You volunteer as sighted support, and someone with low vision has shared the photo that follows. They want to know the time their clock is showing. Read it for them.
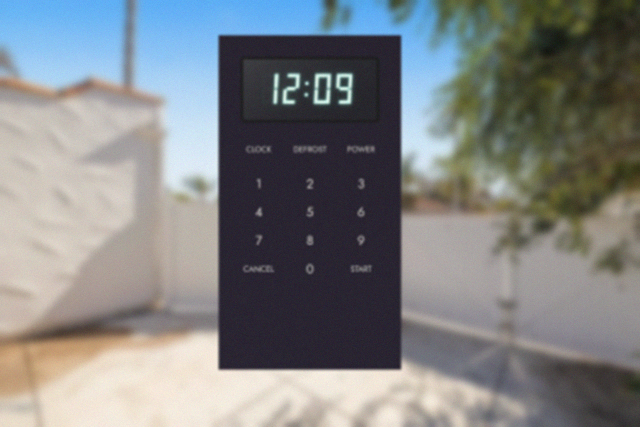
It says 12:09
